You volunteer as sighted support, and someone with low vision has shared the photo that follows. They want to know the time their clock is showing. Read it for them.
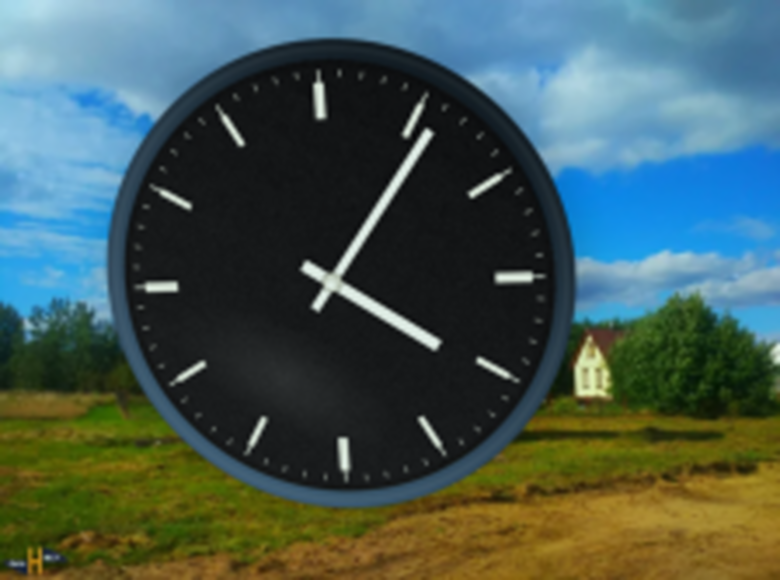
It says 4:06
